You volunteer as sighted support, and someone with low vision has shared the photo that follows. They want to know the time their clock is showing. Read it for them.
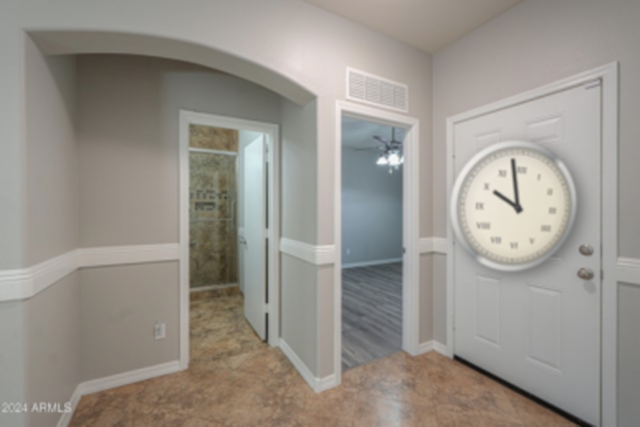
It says 9:58
